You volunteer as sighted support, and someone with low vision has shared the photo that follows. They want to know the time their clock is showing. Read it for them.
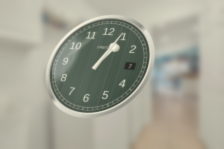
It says 1:04
